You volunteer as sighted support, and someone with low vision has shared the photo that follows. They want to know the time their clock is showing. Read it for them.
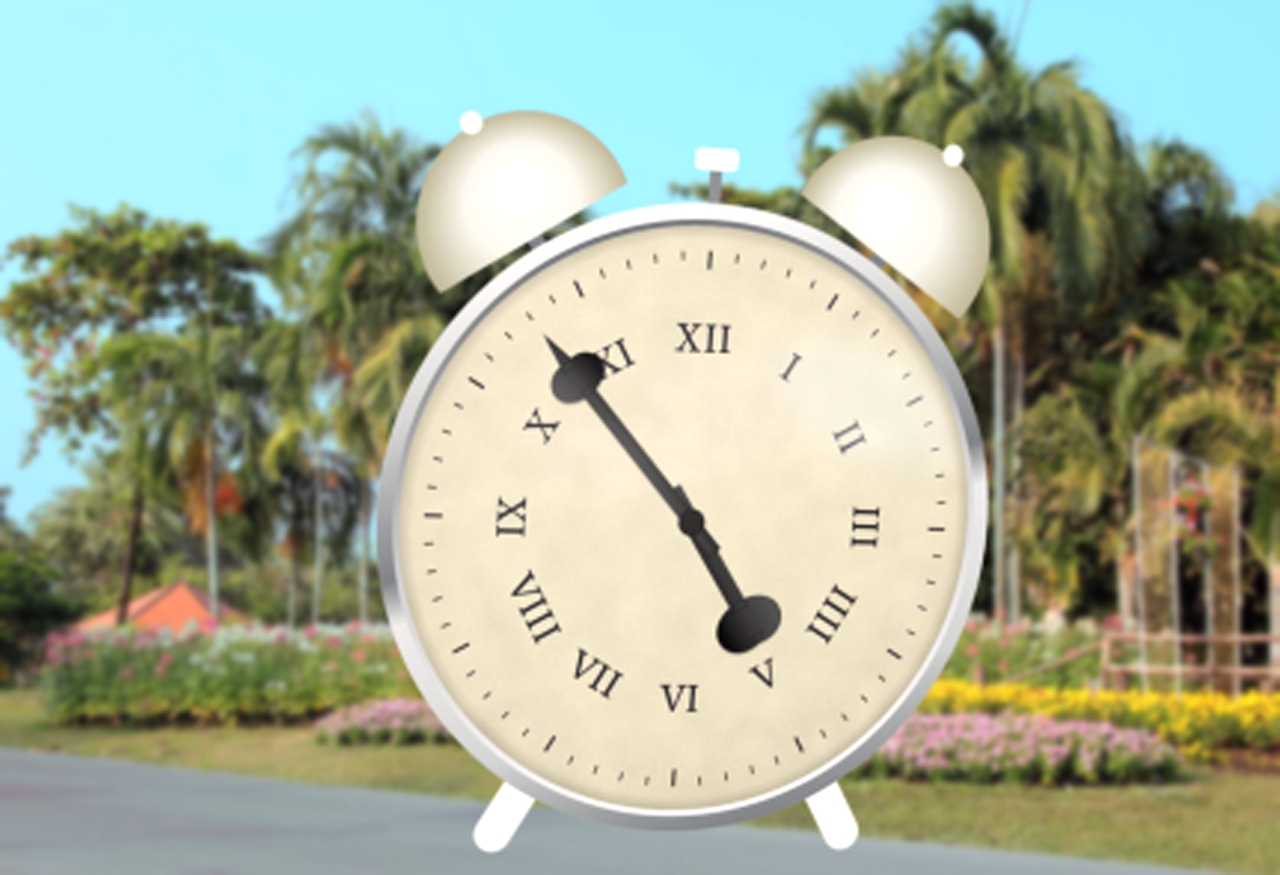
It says 4:53
